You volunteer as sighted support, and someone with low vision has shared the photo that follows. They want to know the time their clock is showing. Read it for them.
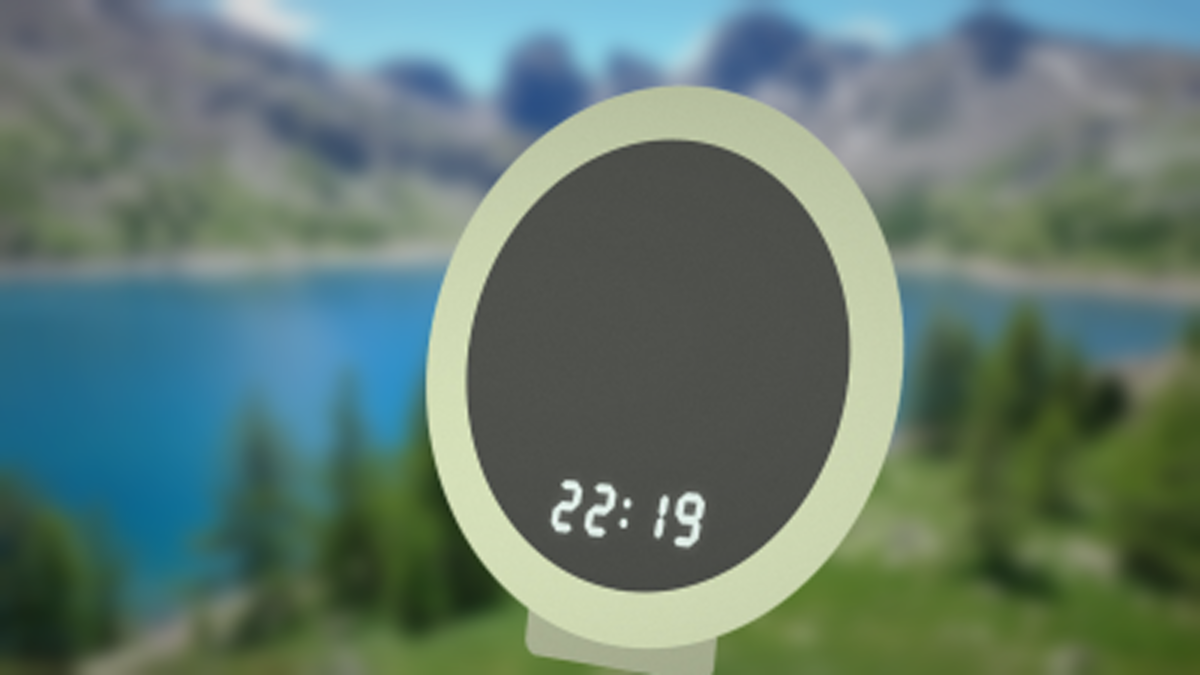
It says 22:19
